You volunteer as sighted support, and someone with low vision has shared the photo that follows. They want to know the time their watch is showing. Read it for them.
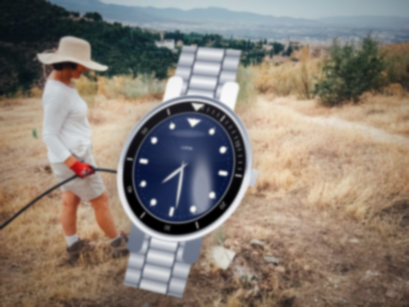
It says 7:29
